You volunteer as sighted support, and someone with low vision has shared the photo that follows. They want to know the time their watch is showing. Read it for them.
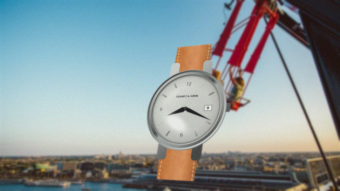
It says 8:19
